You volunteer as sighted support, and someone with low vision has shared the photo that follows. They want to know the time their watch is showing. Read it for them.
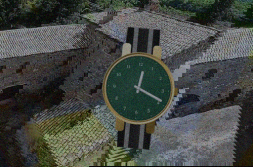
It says 12:19
